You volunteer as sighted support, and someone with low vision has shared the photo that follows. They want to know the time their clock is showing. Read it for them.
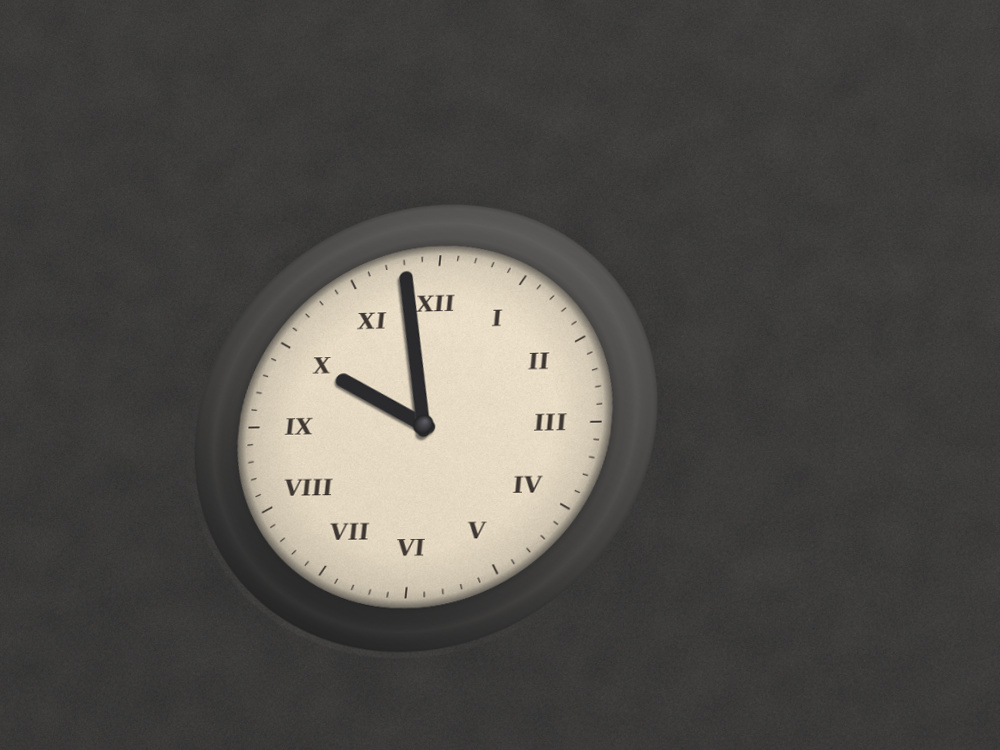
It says 9:58
